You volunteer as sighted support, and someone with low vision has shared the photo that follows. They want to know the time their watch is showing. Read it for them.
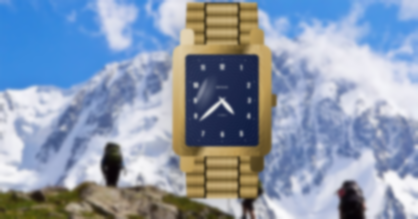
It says 4:38
